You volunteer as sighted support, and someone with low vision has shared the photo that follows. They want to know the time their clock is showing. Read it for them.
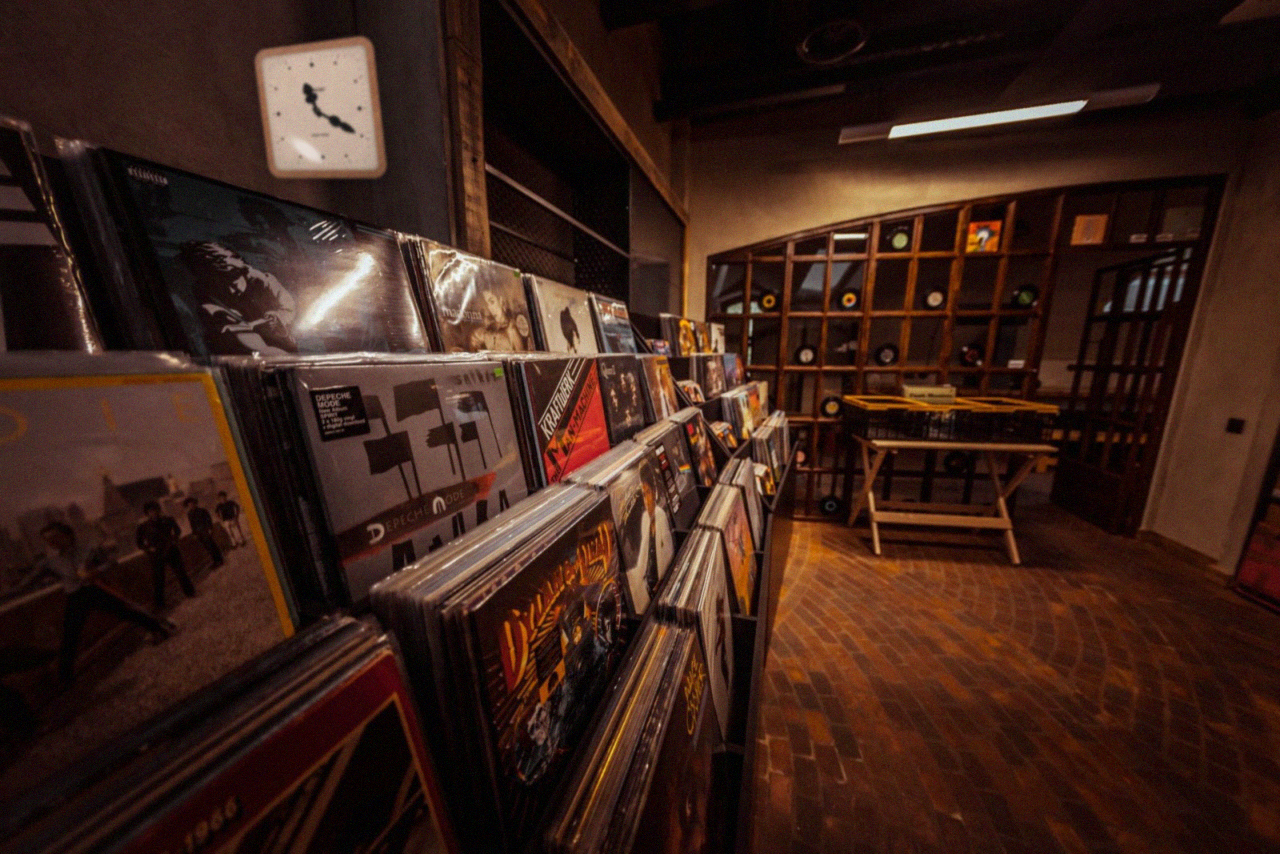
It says 11:20
